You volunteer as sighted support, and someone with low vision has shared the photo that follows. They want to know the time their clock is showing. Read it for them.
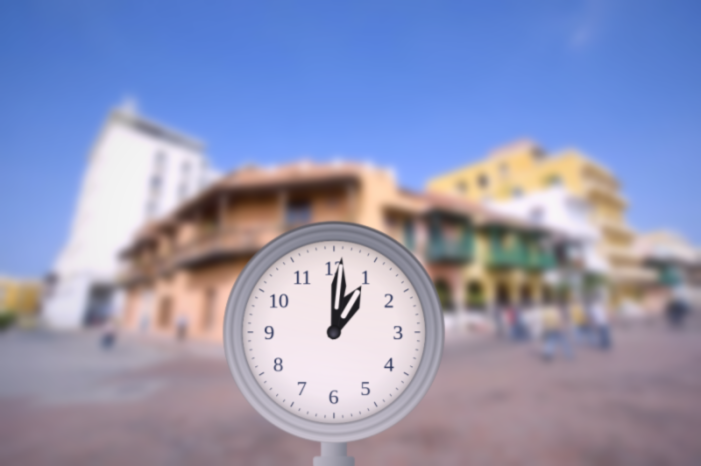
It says 1:01
